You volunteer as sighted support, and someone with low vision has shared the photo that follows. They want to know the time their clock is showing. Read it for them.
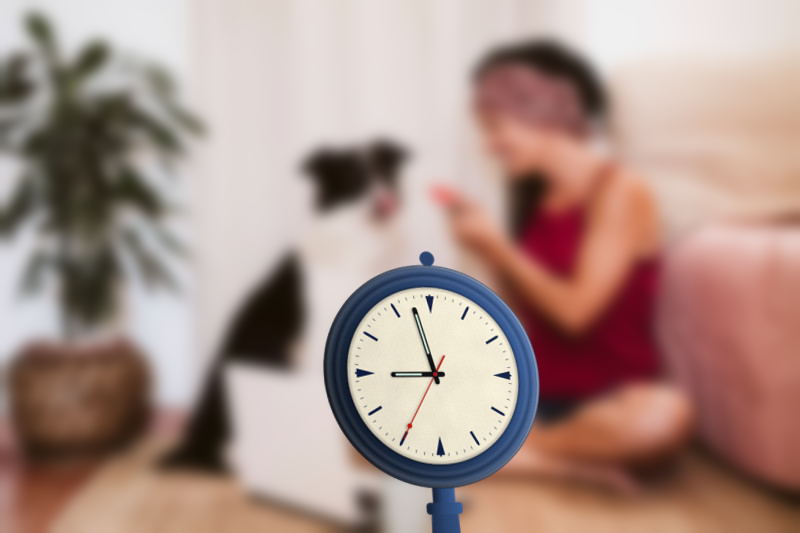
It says 8:57:35
